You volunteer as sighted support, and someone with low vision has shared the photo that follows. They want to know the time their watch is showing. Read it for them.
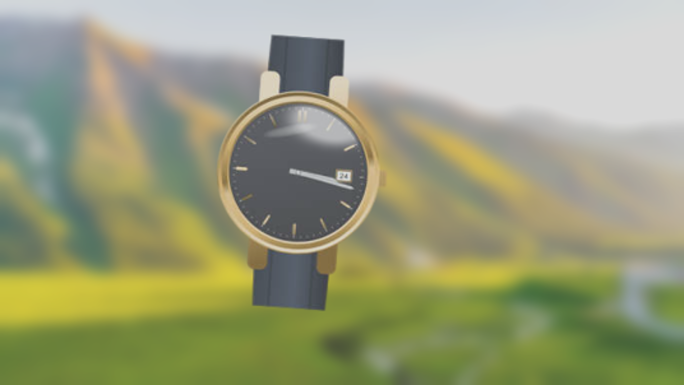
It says 3:17
